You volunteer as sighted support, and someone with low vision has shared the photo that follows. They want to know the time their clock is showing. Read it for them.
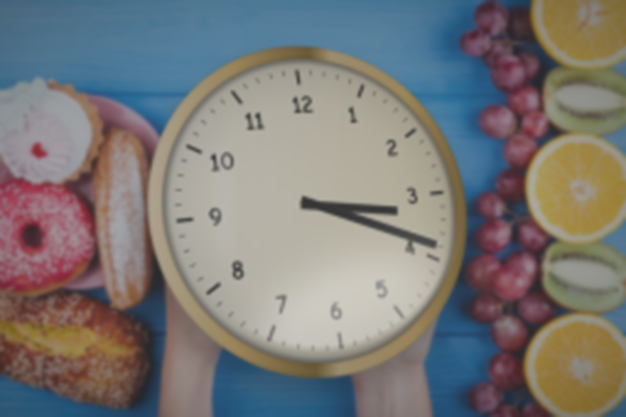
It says 3:19
